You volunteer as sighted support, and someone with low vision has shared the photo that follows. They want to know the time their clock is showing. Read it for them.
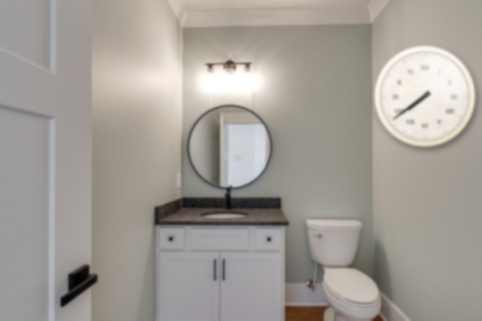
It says 7:39
